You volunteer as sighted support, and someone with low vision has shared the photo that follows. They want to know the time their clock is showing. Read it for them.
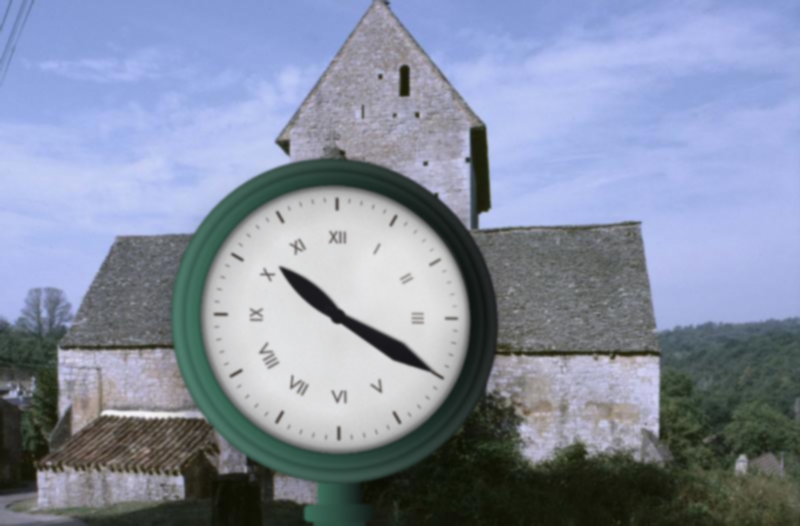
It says 10:20
